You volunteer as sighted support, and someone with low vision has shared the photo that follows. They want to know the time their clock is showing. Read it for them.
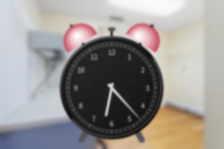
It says 6:23
